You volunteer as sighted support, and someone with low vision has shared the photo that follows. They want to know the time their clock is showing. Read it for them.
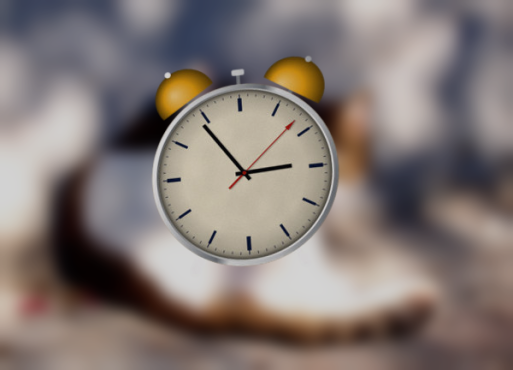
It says 2:54:08
